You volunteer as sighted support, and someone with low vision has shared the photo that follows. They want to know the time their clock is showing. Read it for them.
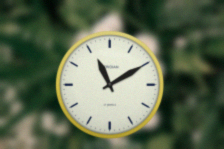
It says 11:10
